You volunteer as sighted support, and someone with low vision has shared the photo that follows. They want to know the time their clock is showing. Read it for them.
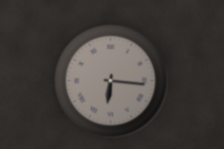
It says 6:16
